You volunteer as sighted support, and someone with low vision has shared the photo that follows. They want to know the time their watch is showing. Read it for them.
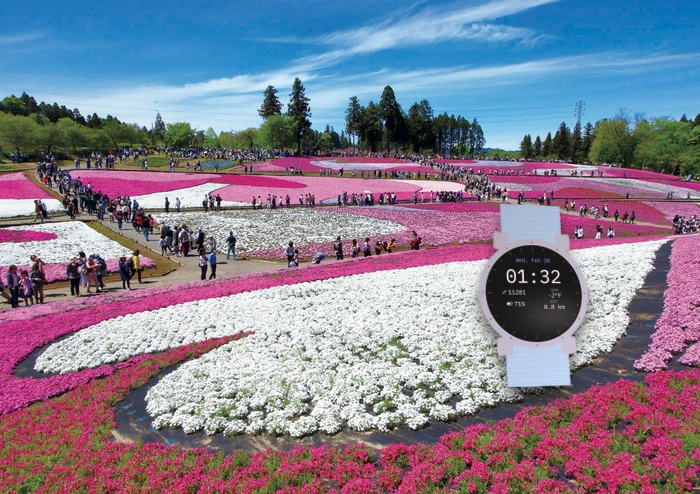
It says 1:32
